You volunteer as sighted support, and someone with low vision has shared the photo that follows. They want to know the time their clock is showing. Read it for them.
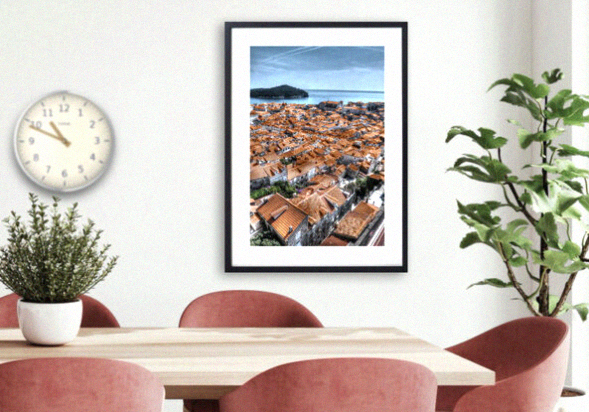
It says 10:49
